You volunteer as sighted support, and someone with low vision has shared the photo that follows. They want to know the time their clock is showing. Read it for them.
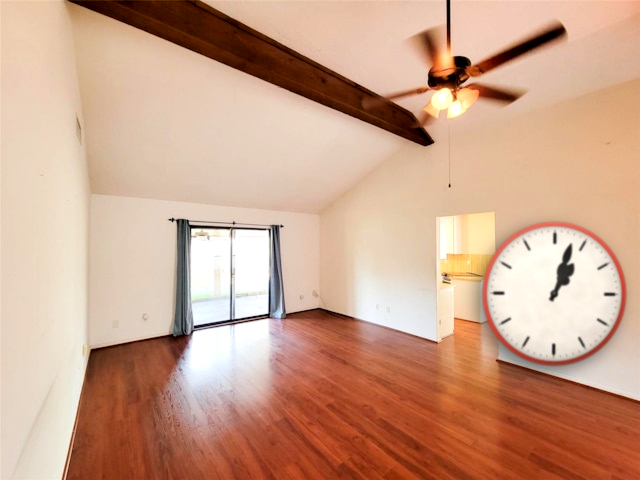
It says 1:03
